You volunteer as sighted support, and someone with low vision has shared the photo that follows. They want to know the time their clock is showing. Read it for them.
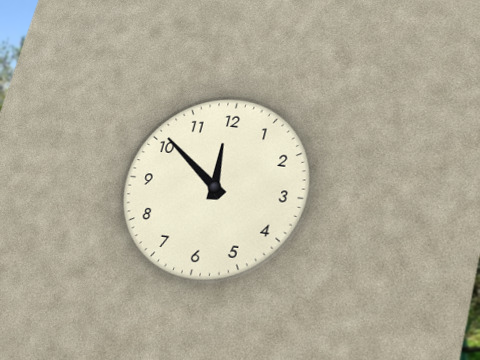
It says 11:51
